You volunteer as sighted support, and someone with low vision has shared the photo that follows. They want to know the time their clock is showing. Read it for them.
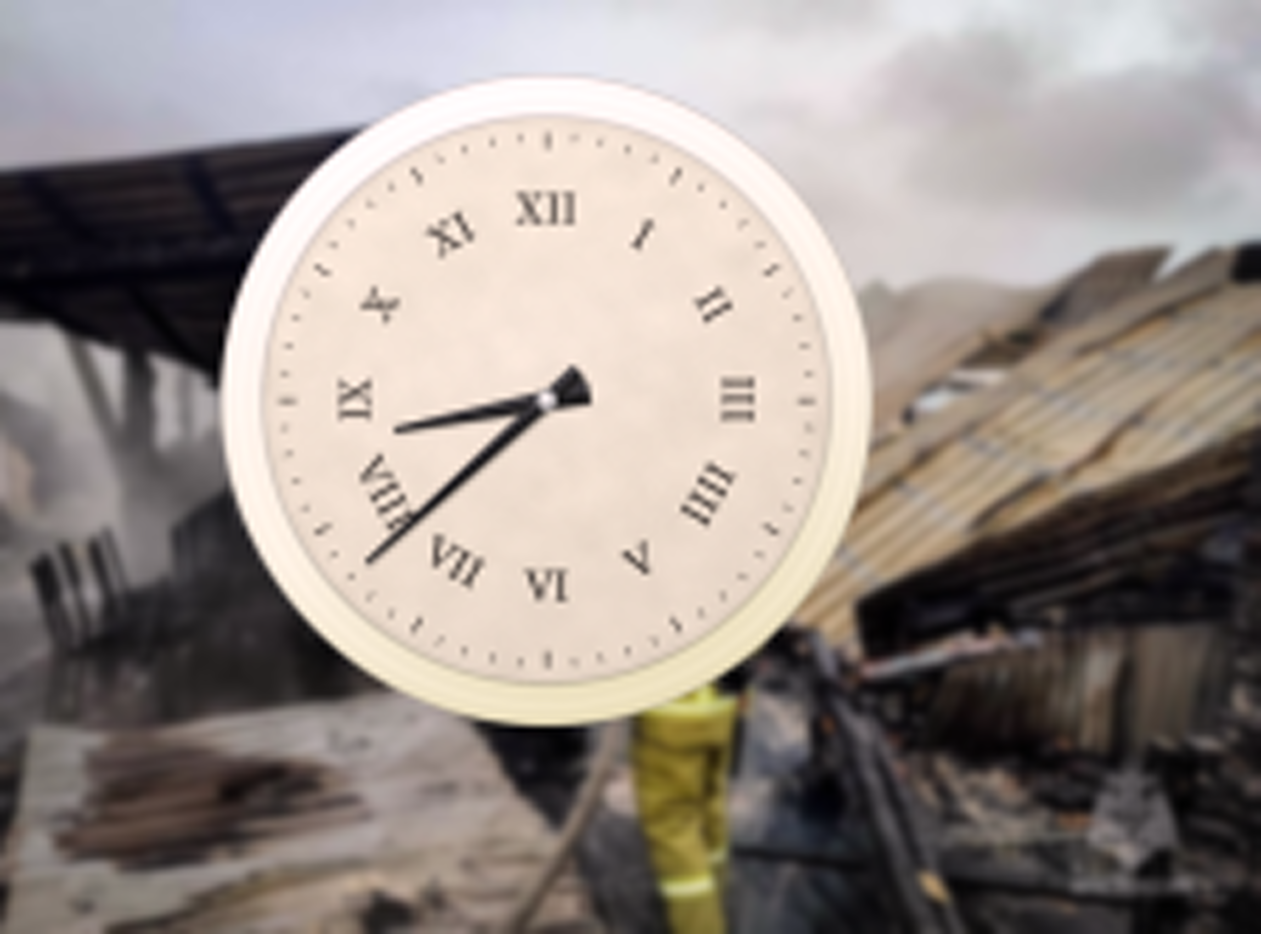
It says 8:38
